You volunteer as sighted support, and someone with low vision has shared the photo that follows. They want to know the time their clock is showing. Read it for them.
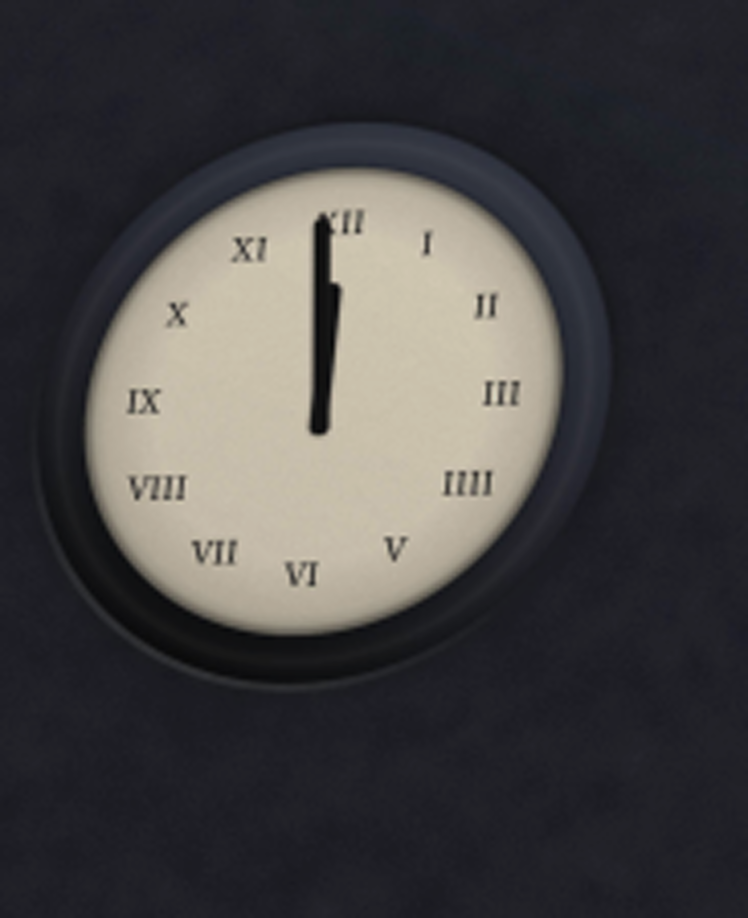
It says 11:59
